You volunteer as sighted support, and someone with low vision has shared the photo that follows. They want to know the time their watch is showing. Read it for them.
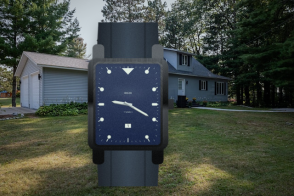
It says 9:20
